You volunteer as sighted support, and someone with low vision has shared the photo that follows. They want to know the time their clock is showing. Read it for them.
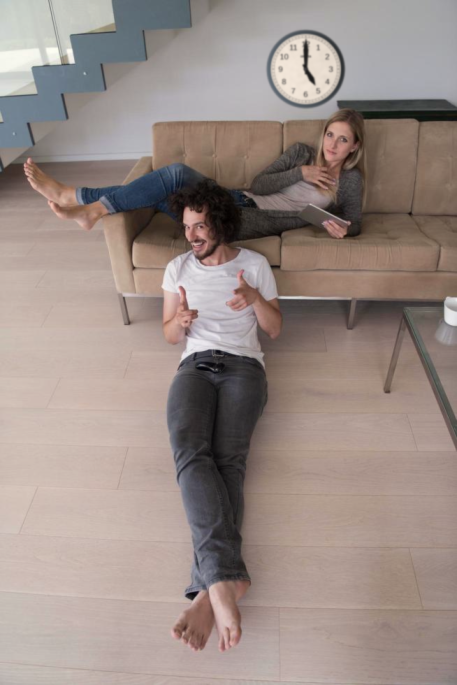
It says 5:00
